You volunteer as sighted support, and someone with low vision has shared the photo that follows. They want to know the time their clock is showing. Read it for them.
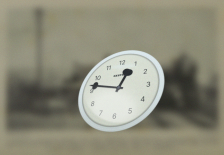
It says 12:47
